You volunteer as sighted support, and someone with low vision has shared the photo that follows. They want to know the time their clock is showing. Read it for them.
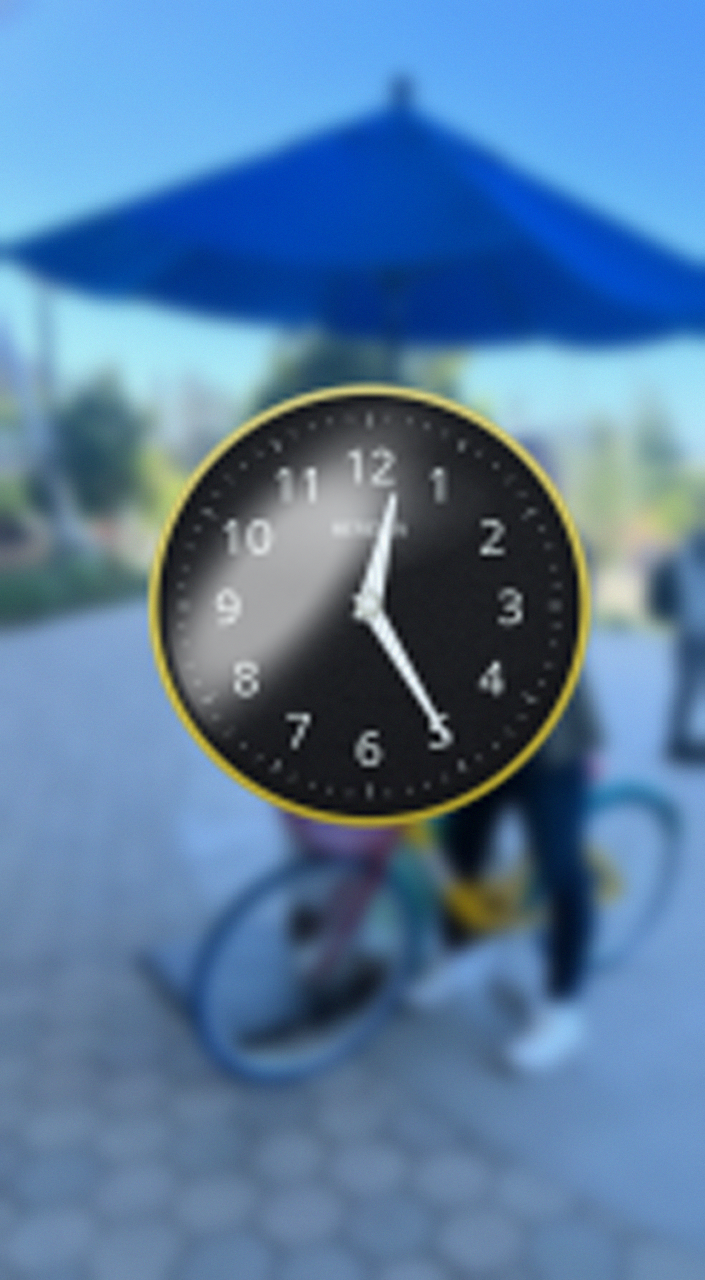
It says 12:25
